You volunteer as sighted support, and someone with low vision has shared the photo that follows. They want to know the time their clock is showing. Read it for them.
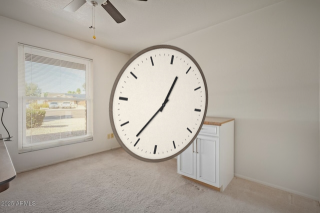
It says 12:36
